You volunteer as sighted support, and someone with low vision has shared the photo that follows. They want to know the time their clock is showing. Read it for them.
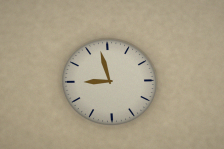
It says 8:58
